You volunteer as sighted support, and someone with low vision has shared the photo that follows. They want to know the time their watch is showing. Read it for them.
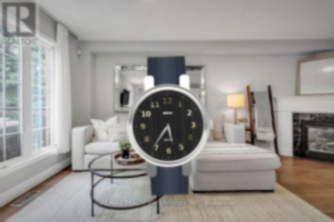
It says 5:36
